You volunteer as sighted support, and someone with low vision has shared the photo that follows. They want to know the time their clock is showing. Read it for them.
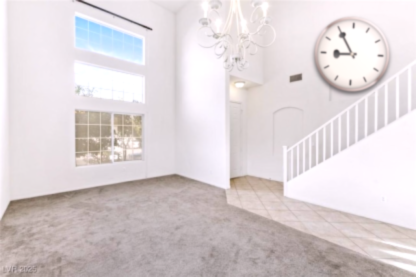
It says 8:55
